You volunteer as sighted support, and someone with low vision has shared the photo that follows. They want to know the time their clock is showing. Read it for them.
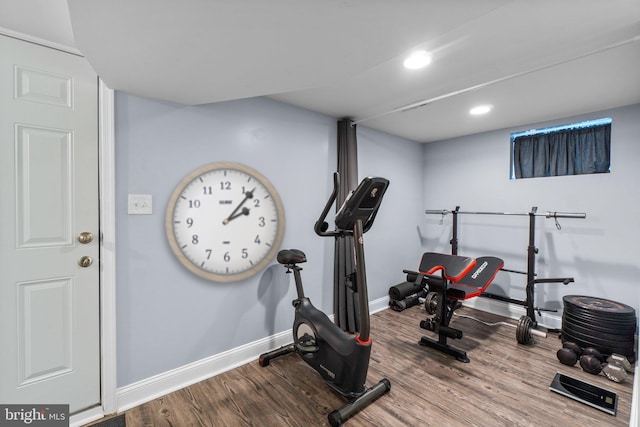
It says 2:07
